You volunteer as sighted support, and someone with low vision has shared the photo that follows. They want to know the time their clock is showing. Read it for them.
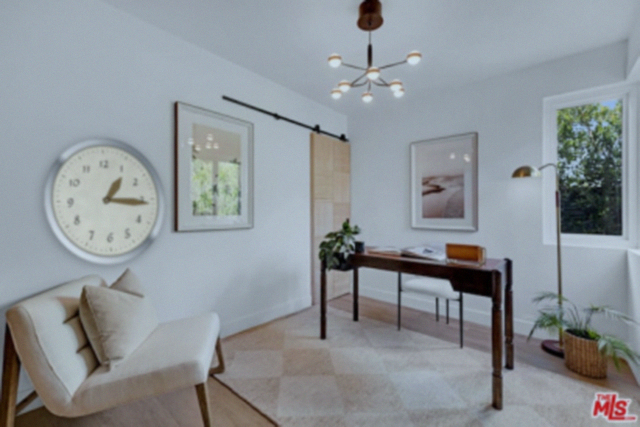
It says 1:16
